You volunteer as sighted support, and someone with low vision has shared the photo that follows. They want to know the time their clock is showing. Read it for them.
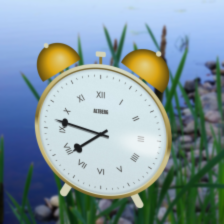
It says 7:47
